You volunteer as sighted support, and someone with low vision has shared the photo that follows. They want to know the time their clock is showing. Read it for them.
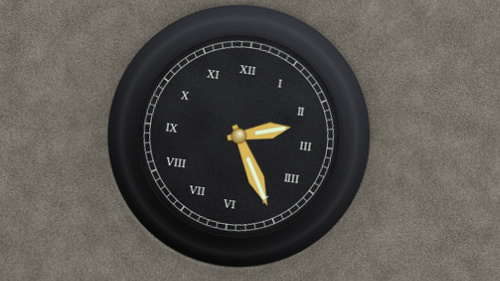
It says 2:25
